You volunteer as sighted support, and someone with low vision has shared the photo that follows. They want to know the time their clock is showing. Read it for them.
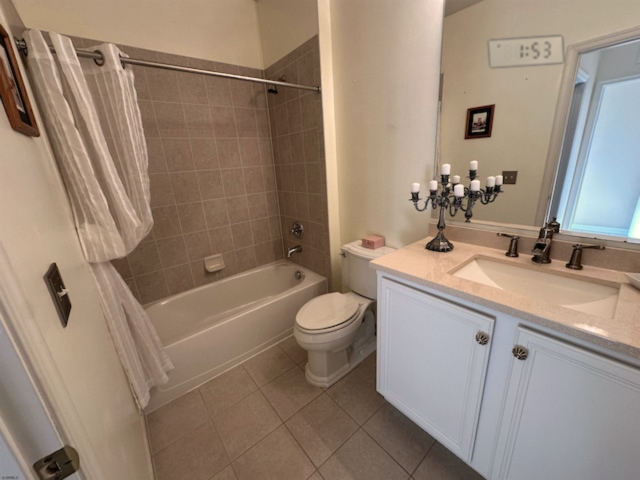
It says 1:53
